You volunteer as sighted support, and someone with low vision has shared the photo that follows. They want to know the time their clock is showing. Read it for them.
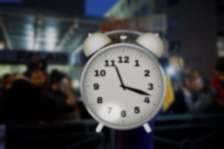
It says 11:18
